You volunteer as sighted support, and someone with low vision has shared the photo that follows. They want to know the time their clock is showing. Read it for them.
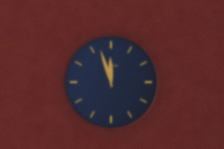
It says 11:57
